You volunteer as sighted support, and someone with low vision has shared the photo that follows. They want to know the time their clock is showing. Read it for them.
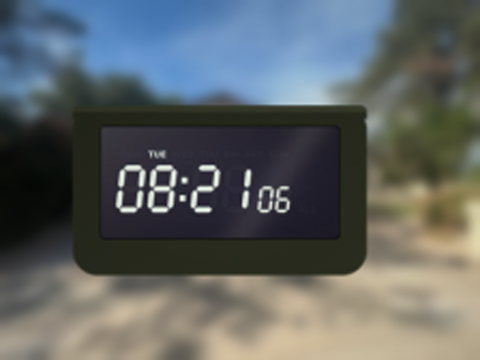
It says 8:21:06
